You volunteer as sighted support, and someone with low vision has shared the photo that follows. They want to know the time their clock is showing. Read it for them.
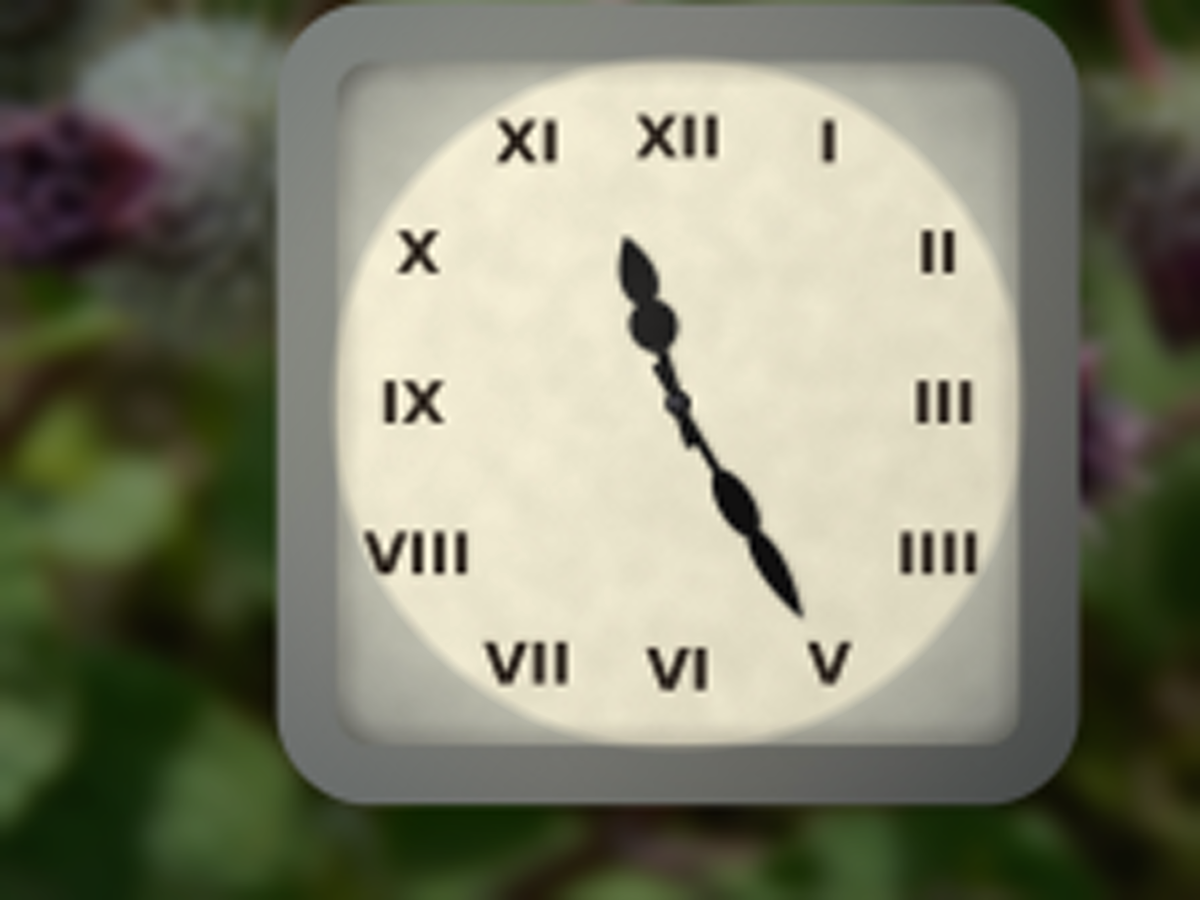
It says 11:25
